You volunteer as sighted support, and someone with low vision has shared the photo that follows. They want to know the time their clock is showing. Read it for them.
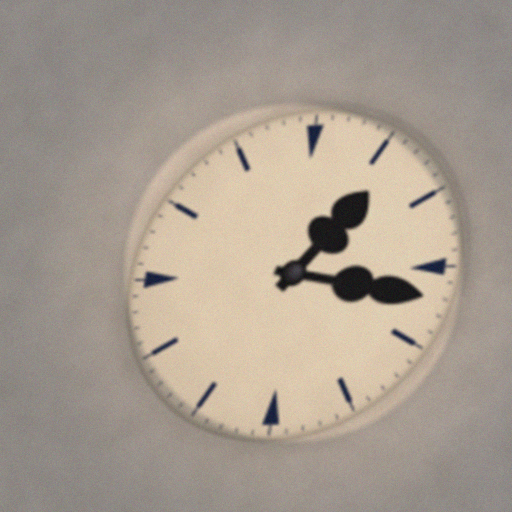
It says 1:17
